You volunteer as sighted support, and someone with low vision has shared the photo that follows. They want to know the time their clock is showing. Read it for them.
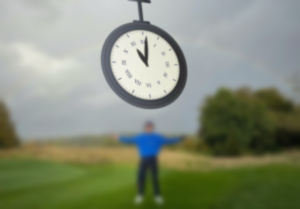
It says 11:01
